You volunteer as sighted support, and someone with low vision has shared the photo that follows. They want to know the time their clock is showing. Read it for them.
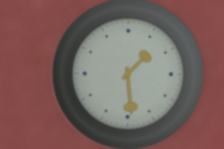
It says 1:29
